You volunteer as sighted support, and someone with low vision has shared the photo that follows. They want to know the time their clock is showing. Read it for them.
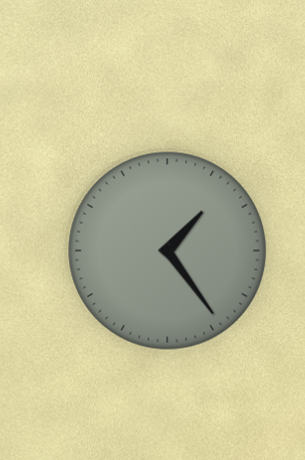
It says 1:24
